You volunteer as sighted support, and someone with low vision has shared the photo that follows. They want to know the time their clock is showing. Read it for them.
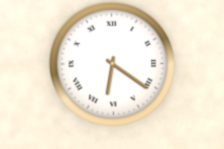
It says 6:21
